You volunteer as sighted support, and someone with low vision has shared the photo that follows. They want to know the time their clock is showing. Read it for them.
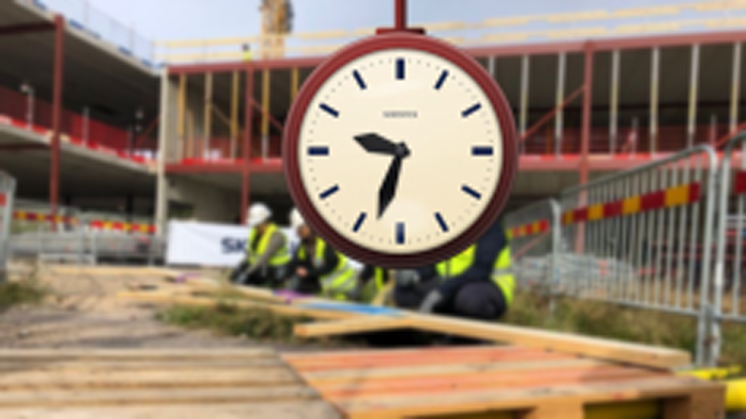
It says 9:33
